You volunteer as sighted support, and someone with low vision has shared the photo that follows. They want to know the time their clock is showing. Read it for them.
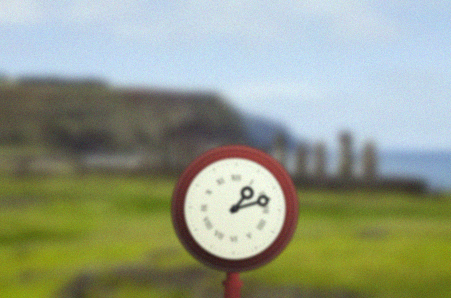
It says 1:12
